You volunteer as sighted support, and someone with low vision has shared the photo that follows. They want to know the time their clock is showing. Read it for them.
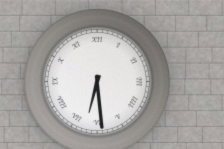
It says 6:29
